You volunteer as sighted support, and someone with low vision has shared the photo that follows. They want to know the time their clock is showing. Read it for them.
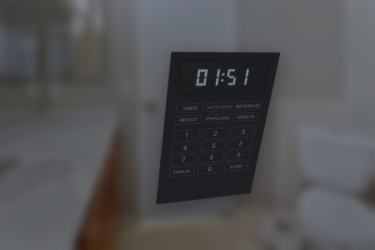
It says 1:51
